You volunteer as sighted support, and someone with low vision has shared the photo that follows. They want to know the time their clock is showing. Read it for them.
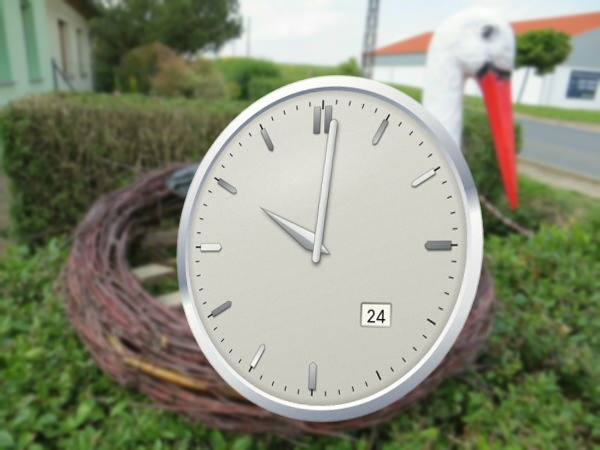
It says 10:01
